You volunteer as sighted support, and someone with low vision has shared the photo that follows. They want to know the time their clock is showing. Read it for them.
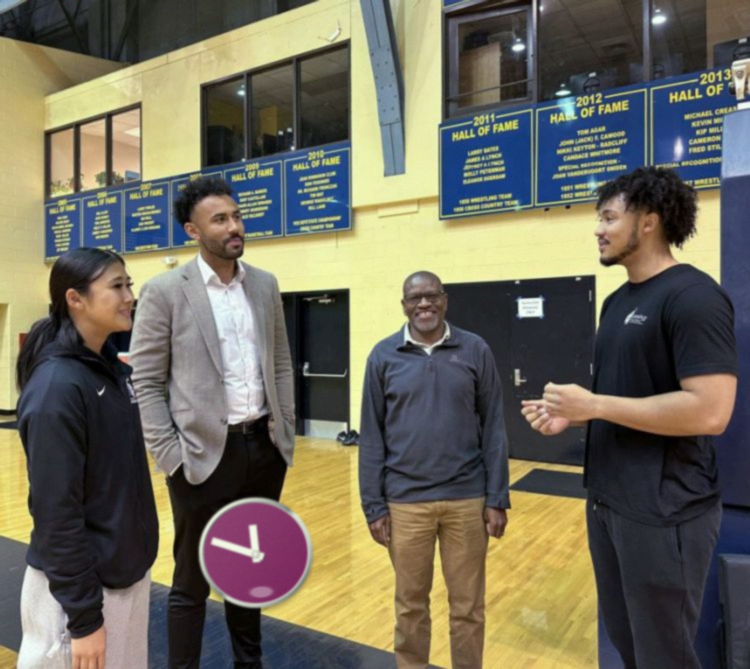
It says 11:48
